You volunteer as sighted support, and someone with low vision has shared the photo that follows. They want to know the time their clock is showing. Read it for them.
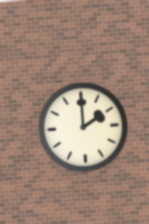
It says 2:00
